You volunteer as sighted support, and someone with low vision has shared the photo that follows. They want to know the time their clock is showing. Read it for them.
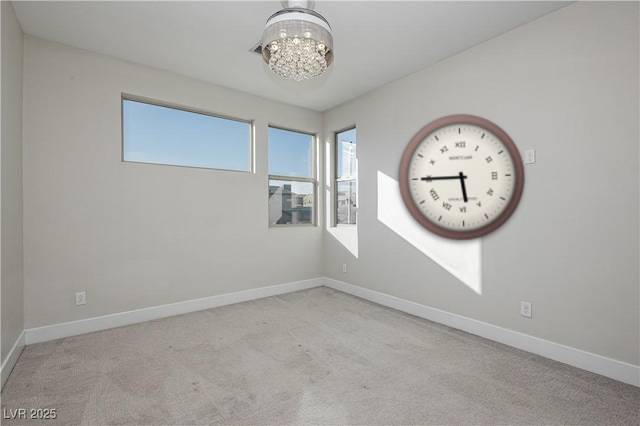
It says 5:45
